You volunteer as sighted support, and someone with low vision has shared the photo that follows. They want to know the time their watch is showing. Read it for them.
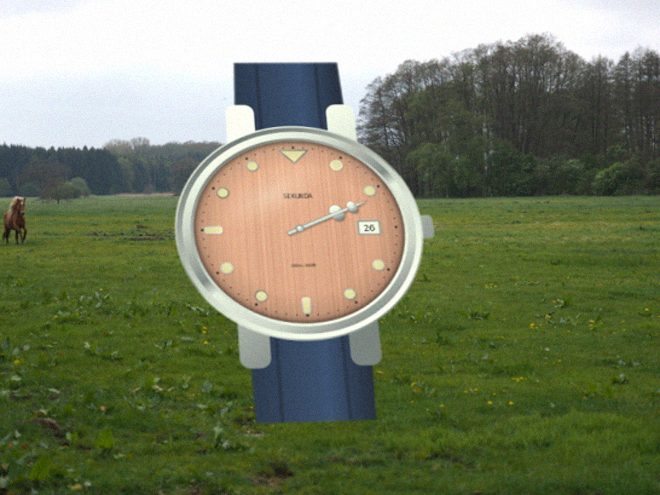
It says 2:11
